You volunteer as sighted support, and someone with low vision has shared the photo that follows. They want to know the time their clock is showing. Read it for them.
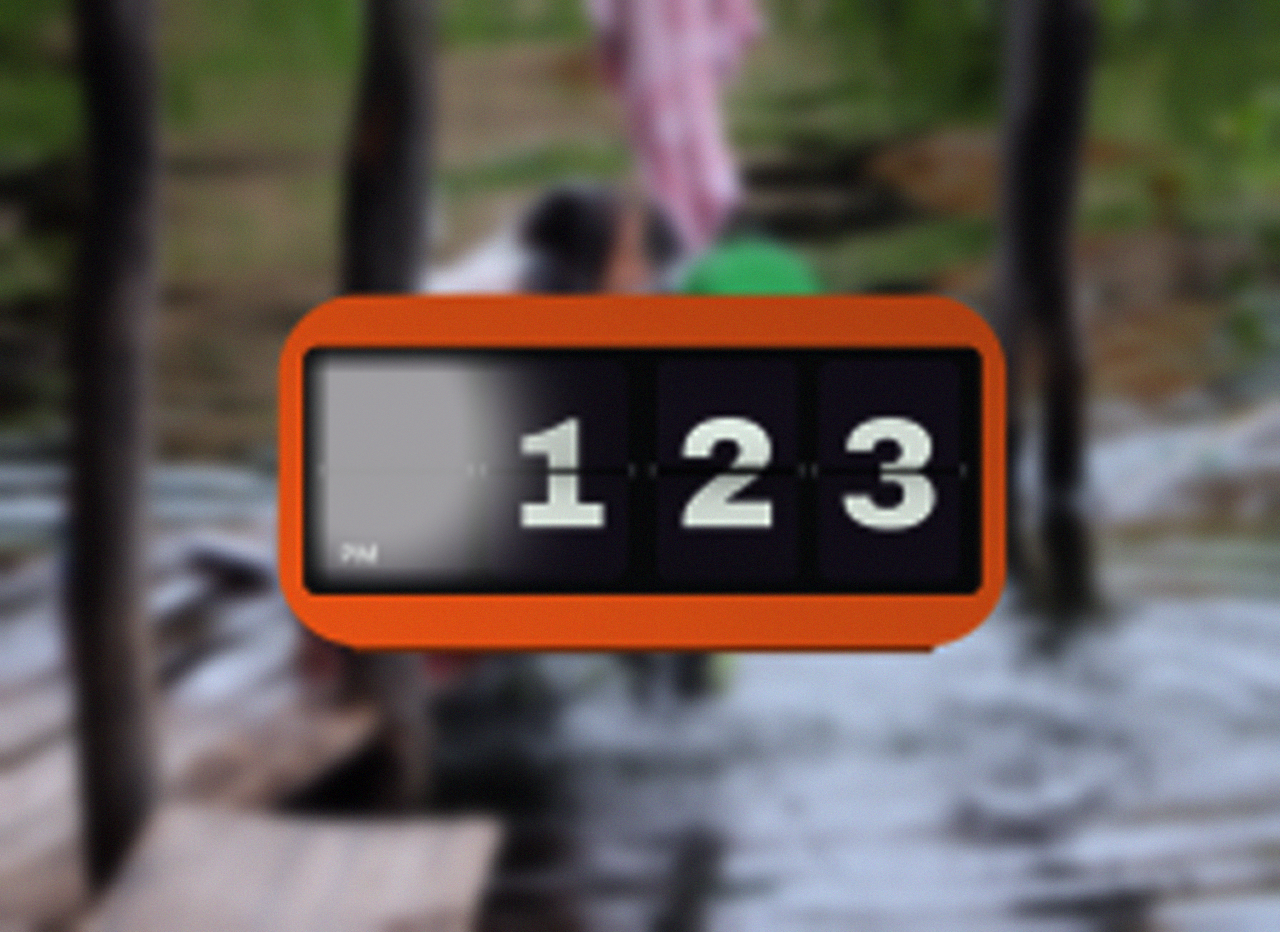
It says 1:23
